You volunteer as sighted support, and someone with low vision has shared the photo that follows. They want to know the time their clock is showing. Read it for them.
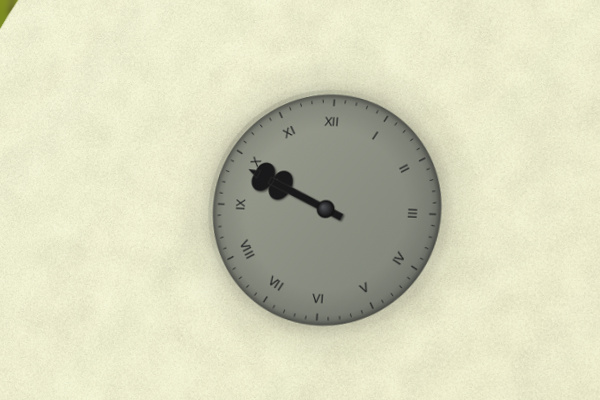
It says 9:49
